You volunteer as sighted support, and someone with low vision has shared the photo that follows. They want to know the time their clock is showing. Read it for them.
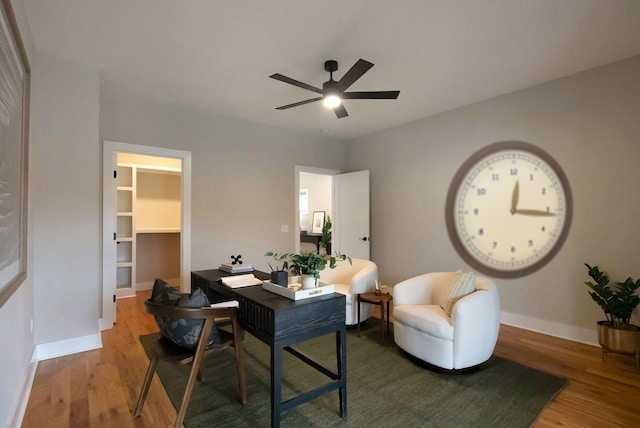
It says 12:16
